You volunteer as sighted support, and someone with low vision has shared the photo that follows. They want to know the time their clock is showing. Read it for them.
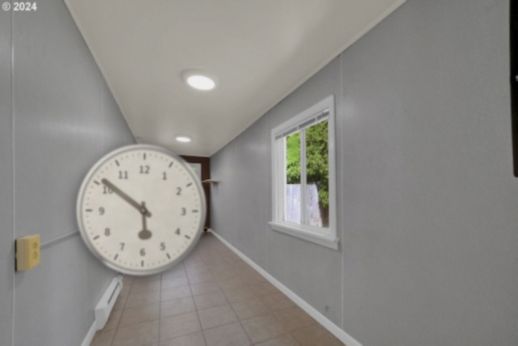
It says 5:51
